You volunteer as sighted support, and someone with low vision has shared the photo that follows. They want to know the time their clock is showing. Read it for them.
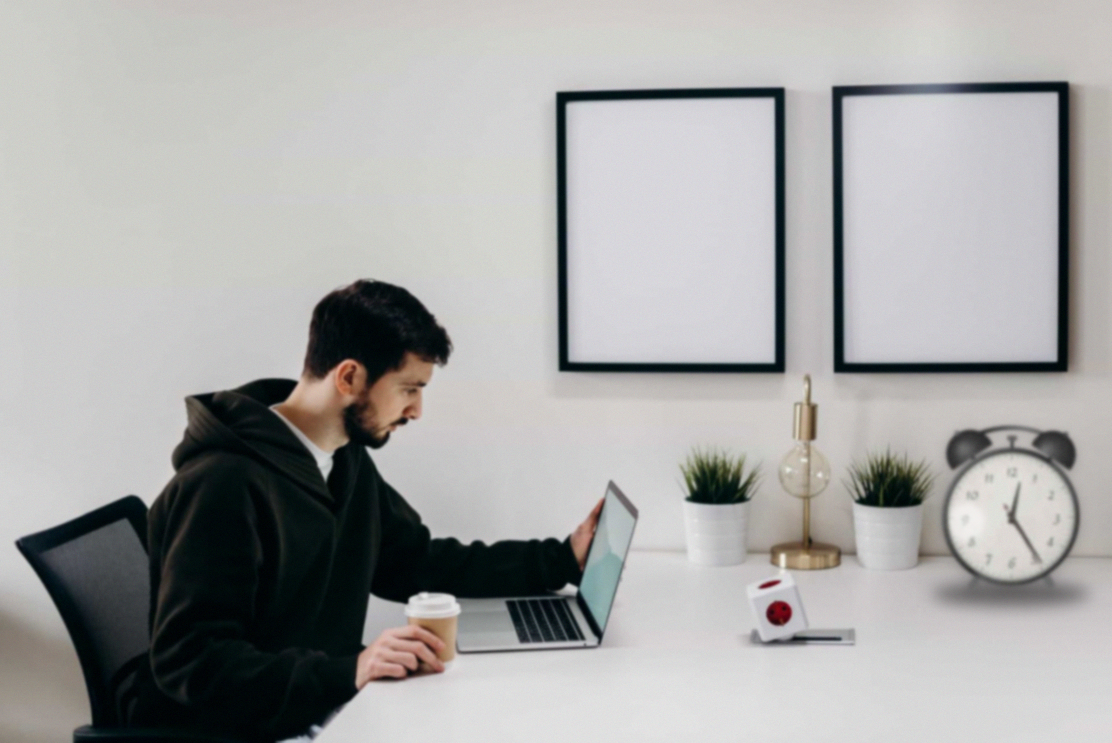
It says 12:24:25
